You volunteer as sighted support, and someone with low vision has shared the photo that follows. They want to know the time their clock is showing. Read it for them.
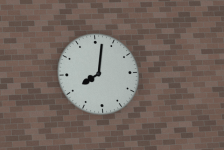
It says 8:02
